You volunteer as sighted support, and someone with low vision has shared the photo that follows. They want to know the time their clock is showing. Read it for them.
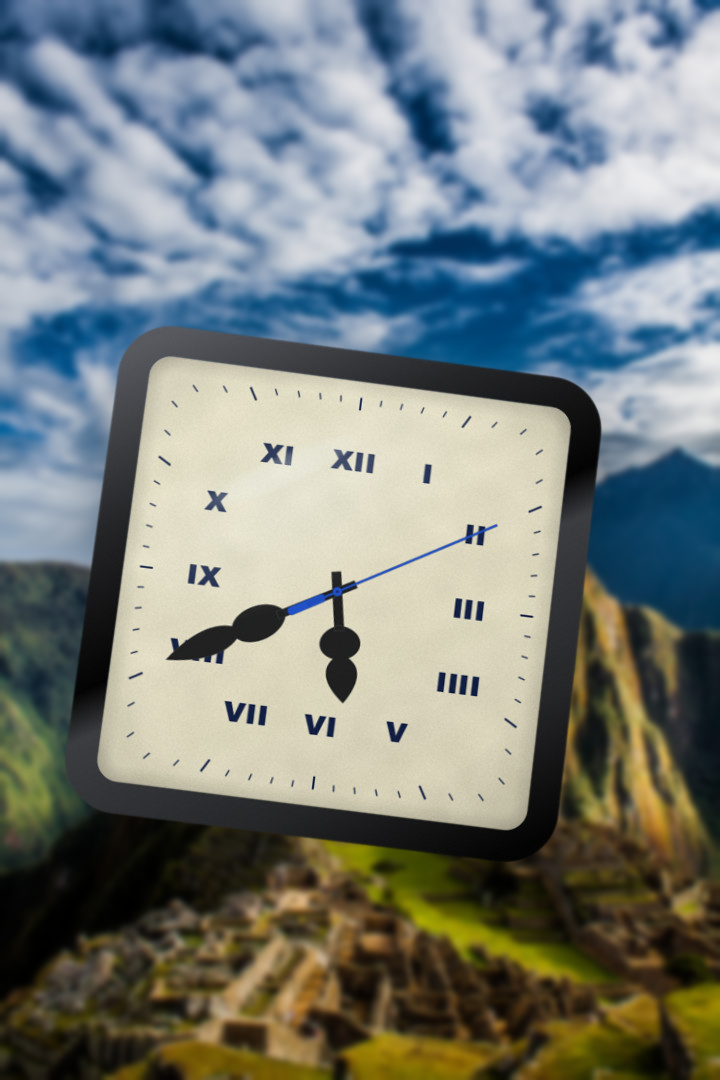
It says 5:40:10
